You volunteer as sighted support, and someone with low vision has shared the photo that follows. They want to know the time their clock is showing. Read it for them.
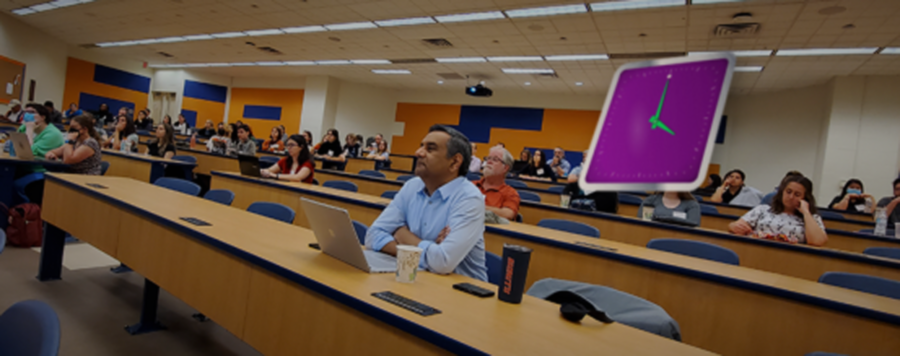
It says 4:00
